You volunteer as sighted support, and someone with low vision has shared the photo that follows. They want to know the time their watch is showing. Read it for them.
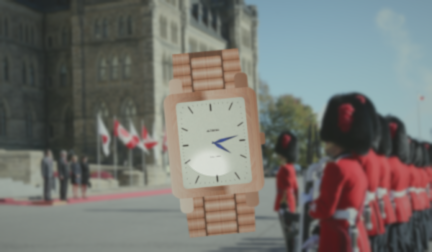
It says 4:13
